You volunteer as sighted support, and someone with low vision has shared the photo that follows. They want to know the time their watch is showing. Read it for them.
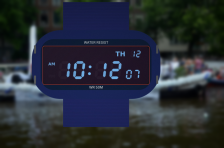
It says 10:12:07
